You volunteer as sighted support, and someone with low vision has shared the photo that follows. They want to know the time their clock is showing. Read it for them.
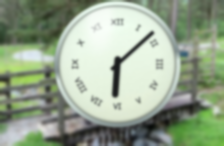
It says 6:08
